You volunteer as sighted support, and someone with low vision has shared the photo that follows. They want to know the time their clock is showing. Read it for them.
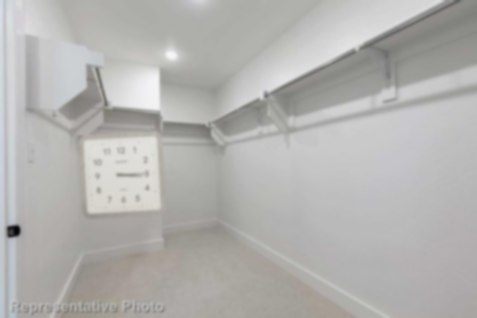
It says 3:15
